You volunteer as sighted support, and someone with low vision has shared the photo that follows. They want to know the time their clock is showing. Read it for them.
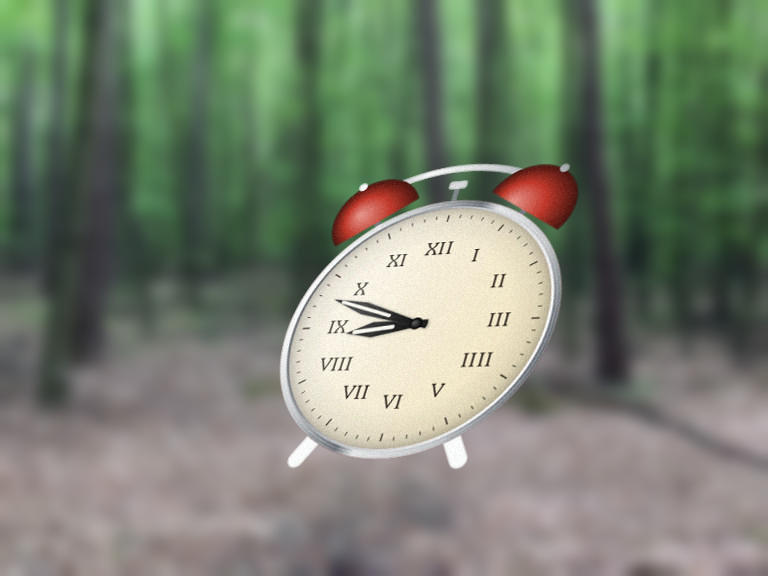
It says 8:48
